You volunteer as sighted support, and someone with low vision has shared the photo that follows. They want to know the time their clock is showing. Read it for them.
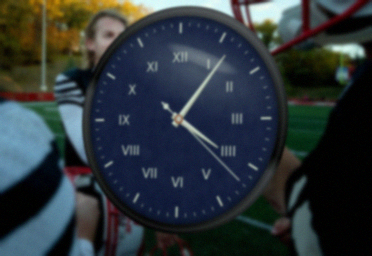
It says 4:06:22
